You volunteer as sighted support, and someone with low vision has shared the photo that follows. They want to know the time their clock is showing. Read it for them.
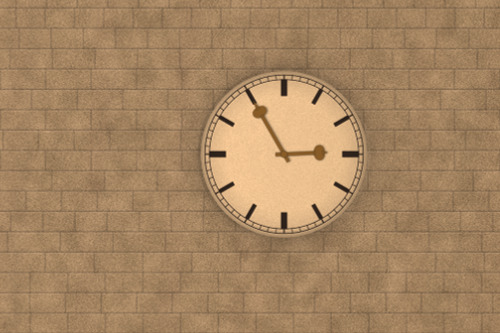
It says 2:55
